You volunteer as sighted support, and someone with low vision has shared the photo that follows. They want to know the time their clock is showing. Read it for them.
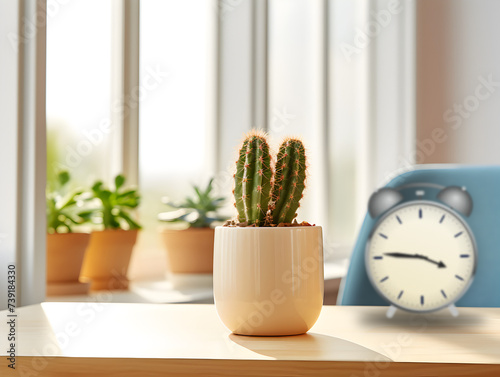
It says 3:46
